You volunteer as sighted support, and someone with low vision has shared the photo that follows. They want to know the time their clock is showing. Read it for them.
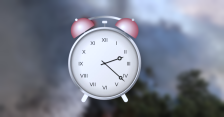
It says 2:22
